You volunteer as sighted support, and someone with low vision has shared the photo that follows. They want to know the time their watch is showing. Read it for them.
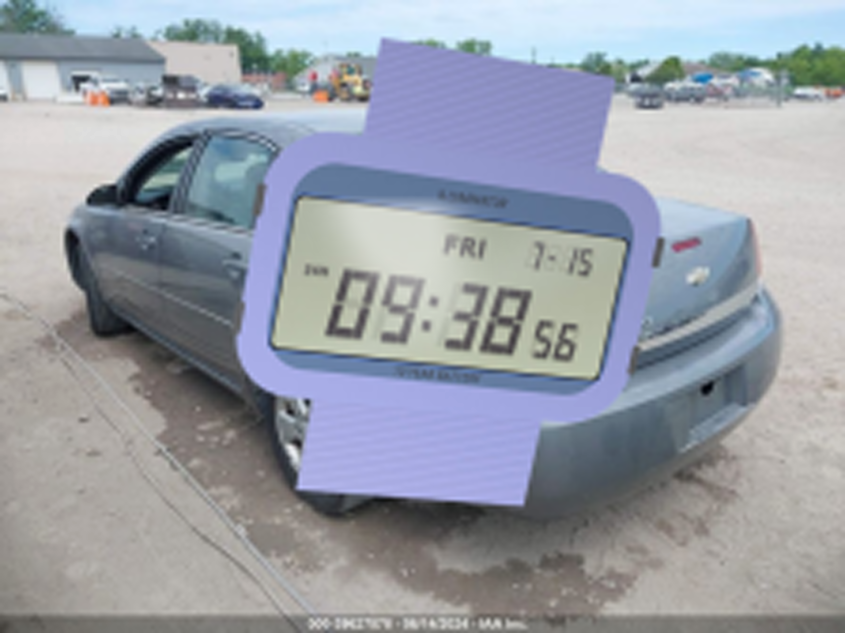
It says 9:38:56
